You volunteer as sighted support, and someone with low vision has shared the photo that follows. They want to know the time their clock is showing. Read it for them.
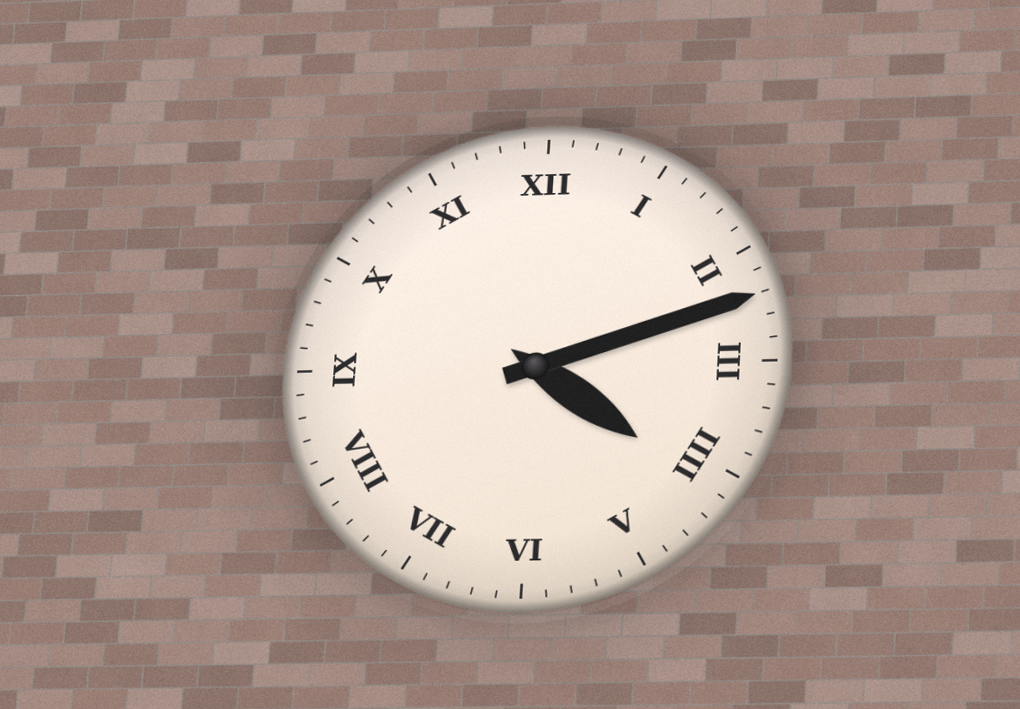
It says 4:12
